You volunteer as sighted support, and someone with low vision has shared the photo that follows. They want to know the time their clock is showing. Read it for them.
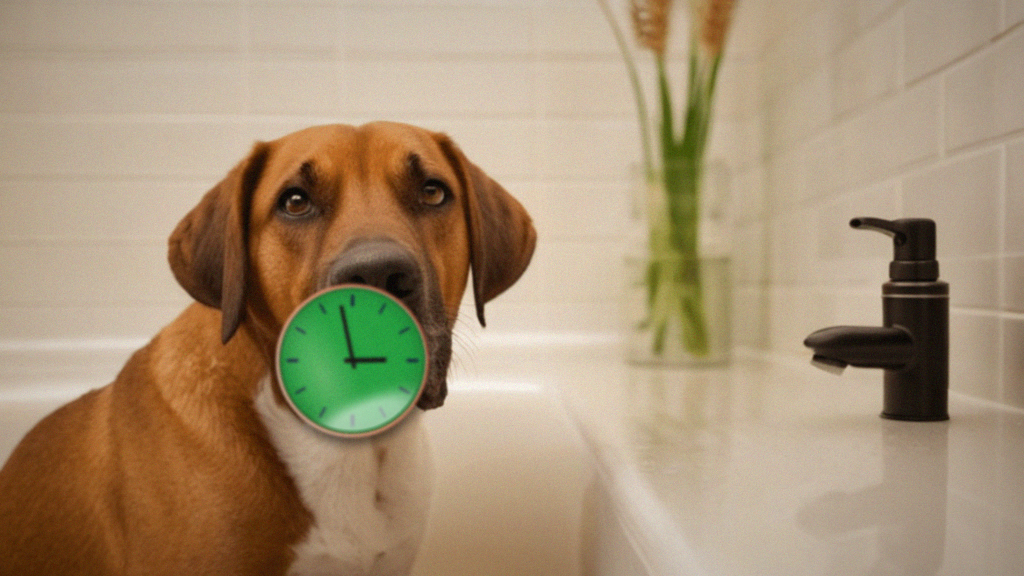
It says 2:58
